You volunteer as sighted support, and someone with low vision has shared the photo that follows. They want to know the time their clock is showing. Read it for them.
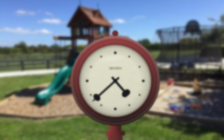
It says 4:38
